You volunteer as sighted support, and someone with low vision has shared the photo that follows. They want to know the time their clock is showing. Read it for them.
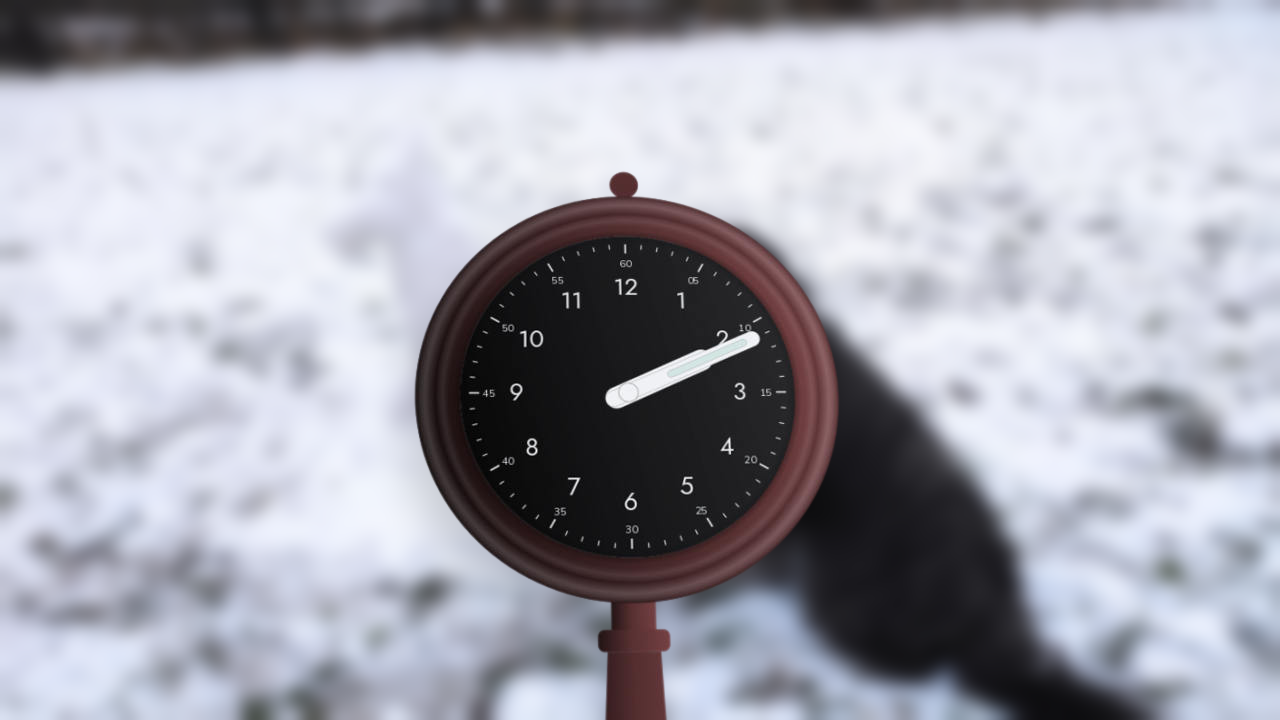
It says 2:11
